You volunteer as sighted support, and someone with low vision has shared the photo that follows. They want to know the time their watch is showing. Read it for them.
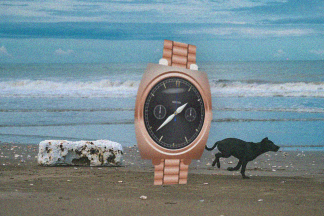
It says 1:38
